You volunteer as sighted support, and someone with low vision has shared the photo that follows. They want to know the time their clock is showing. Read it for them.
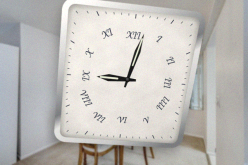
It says 9:02
